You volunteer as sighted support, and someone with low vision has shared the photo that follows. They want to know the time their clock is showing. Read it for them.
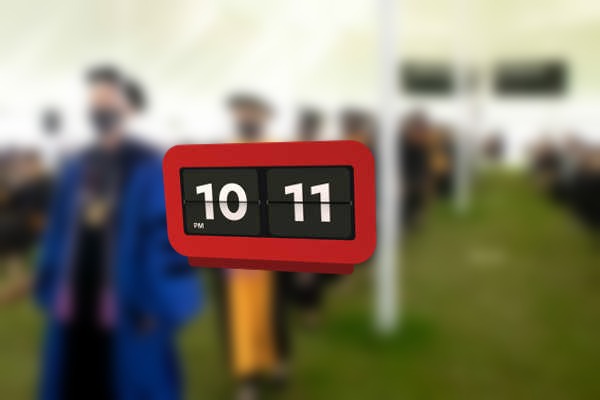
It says 10:11
